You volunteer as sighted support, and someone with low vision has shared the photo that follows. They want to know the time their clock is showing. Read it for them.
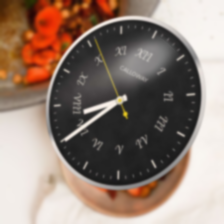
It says 7:34:51
